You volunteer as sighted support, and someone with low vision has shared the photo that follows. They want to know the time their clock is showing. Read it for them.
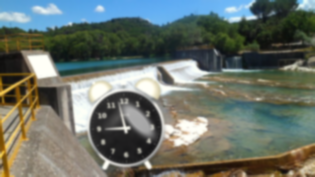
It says 8:58
